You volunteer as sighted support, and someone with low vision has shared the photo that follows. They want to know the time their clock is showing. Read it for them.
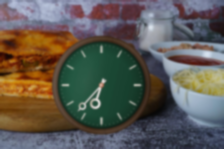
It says 6:37
